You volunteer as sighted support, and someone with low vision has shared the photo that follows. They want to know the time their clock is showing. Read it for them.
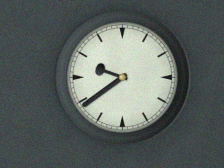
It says 9:39
